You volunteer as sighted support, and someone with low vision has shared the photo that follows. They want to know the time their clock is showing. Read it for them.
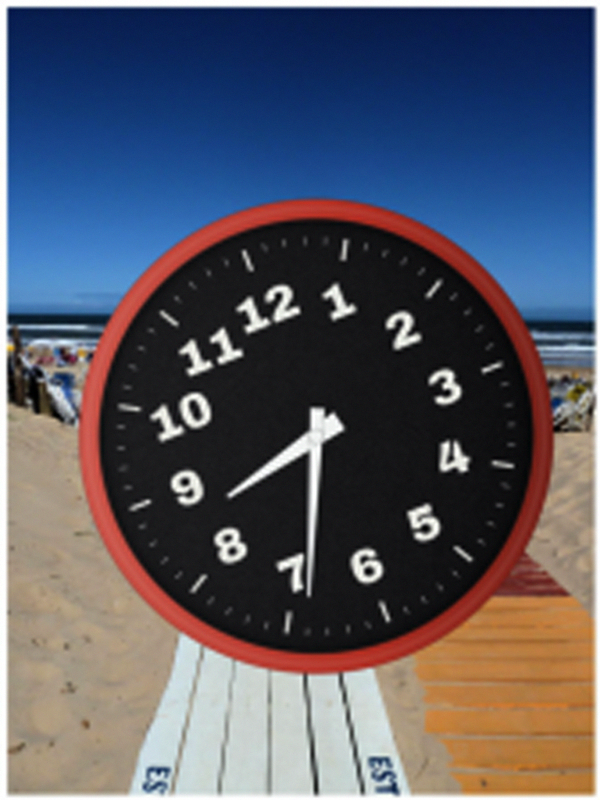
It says 8:34
